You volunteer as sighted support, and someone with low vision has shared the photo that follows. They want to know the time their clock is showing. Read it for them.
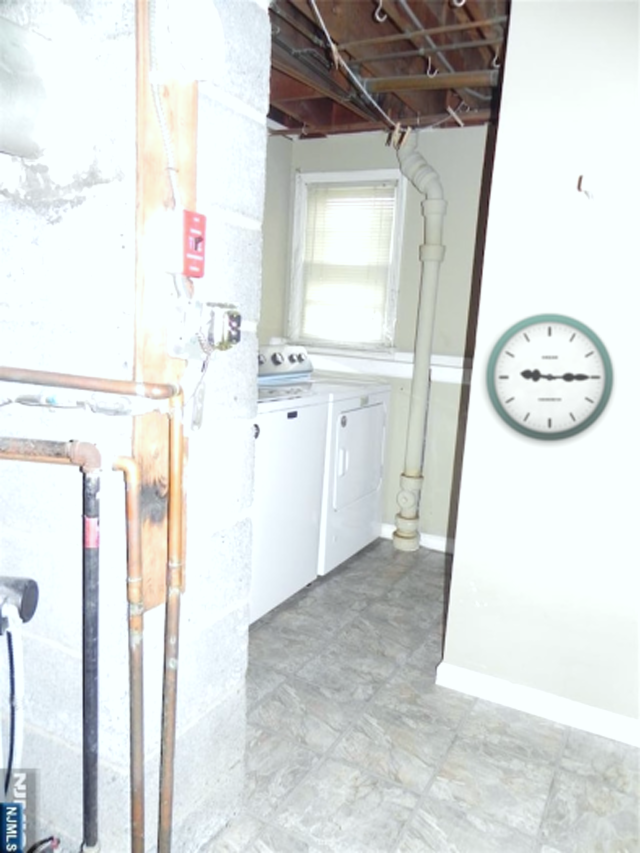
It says 9:15
